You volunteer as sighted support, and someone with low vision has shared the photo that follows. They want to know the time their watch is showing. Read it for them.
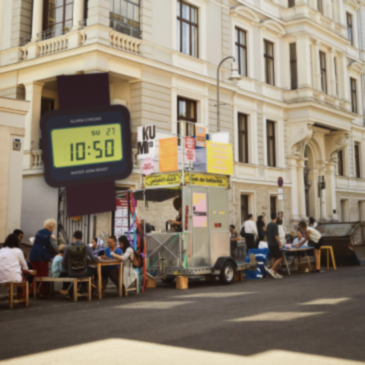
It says 10:50
